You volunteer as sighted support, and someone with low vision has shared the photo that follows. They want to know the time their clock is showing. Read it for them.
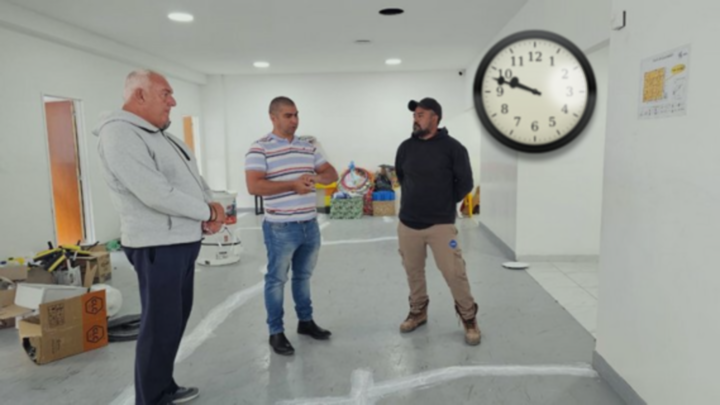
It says 9:48
